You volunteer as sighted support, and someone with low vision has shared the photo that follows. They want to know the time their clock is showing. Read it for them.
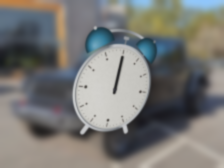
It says 12:00
